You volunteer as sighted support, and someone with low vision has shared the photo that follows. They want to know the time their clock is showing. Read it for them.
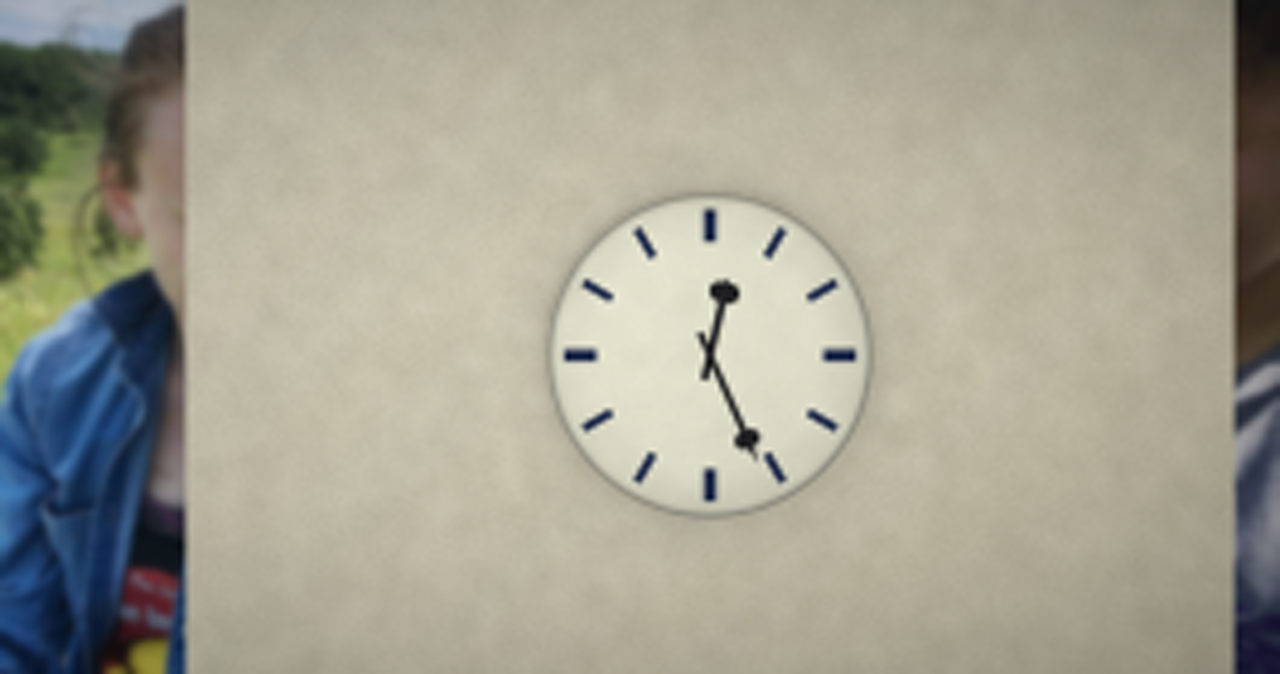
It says 12:26
